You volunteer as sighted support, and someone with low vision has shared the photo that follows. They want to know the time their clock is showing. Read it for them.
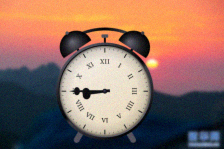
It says 8:45
